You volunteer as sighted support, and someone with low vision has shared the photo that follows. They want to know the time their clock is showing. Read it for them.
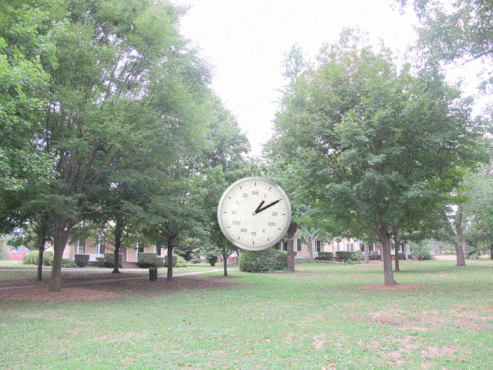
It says 1:10
